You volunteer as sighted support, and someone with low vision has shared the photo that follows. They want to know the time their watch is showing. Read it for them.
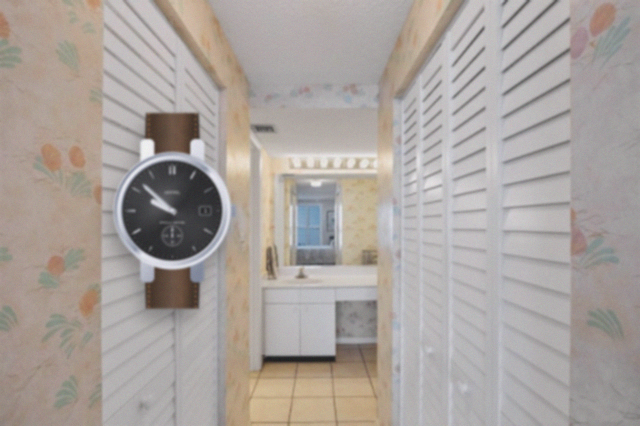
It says 9:52
